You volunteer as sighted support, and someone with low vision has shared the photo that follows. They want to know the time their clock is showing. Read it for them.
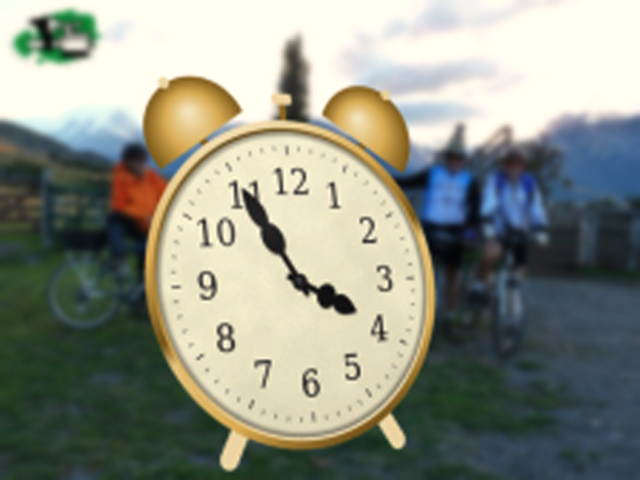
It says 3:55
